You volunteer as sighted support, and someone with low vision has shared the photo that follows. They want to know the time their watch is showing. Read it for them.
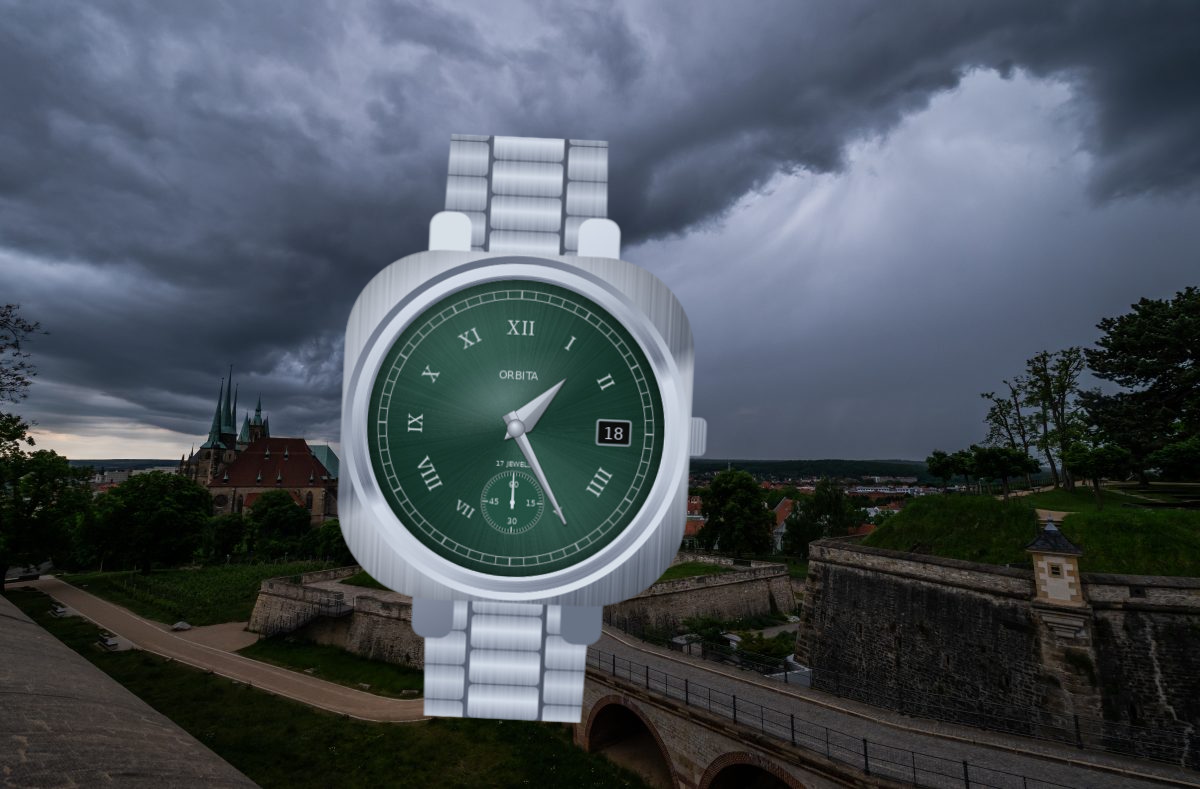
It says 1:25
